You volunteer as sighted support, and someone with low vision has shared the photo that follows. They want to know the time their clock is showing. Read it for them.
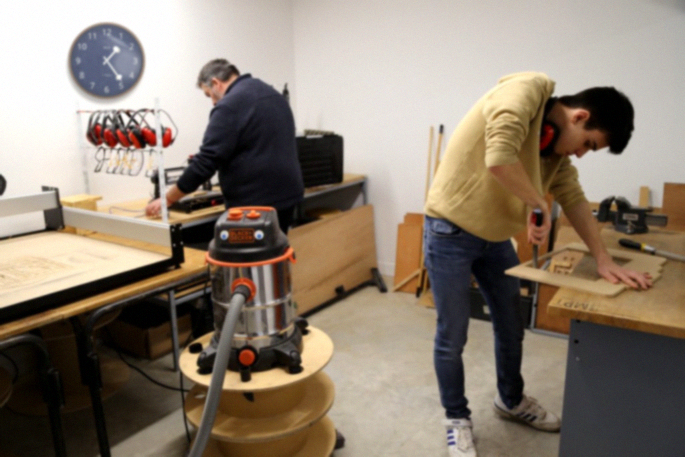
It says 1:24
